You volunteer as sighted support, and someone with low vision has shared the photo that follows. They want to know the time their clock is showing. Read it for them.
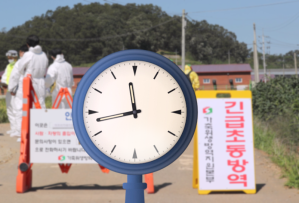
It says 11:43
